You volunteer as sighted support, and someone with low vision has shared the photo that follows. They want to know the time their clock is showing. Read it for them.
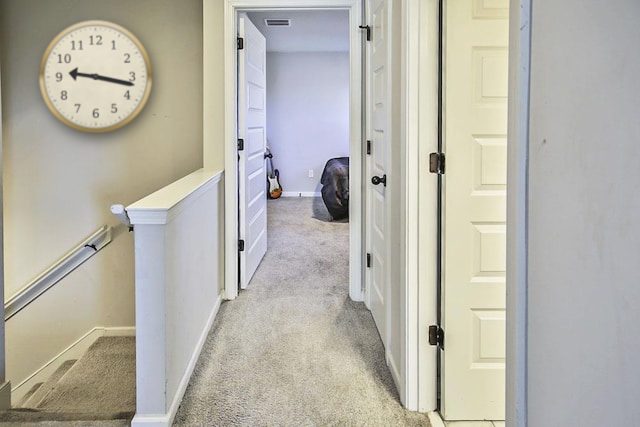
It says 9:17
